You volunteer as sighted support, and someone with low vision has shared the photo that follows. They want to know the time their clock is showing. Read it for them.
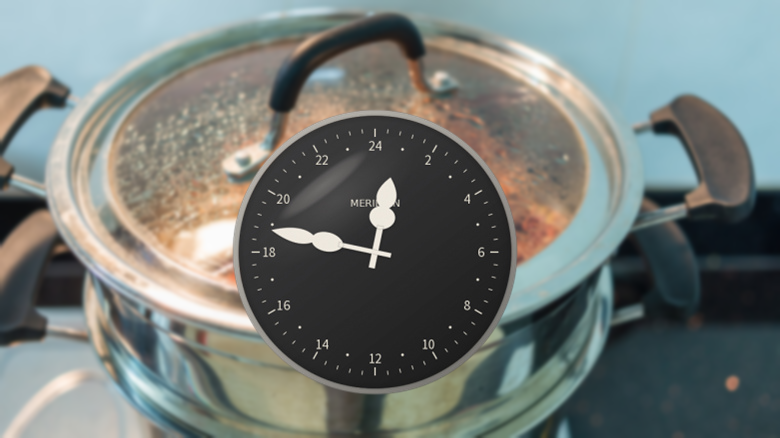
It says 0:47
